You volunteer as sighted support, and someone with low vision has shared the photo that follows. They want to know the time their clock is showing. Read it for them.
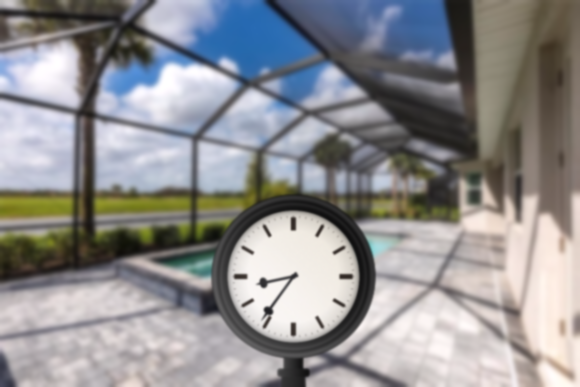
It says 8:36
